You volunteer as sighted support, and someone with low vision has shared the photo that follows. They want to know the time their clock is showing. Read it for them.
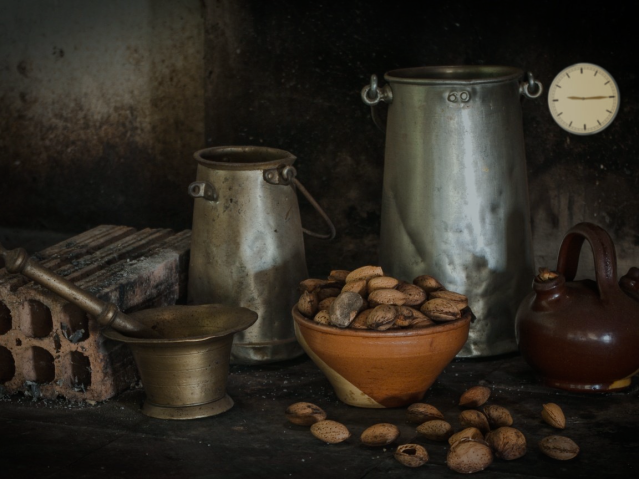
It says 9:15
